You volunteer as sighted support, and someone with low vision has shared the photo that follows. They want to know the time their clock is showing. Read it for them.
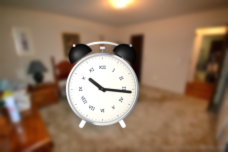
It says 10:16
